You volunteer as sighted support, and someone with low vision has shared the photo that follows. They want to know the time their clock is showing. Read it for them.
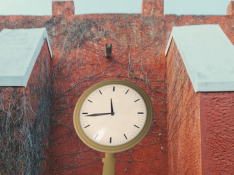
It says 11:44
